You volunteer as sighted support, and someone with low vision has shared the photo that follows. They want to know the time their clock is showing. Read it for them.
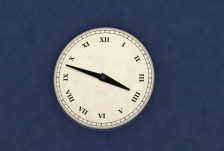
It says 3:48
